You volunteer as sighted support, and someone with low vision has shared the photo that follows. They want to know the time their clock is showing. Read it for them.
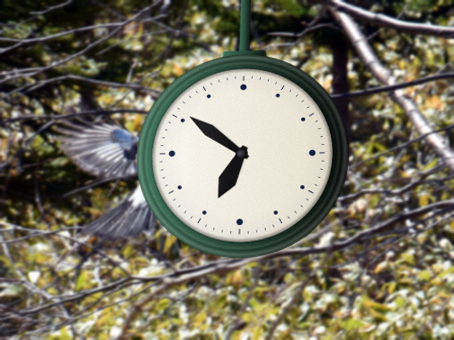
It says 6:51
